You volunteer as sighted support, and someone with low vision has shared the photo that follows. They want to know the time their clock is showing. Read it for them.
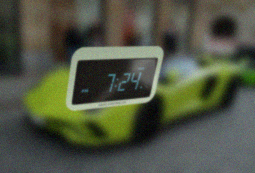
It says 7:24
